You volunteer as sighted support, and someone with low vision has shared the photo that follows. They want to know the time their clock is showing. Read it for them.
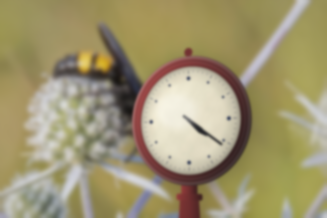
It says 4:21
